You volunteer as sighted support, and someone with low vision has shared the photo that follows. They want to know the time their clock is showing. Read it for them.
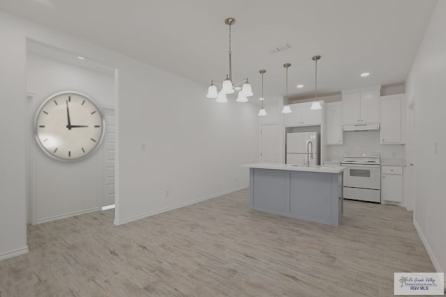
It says 2:59
